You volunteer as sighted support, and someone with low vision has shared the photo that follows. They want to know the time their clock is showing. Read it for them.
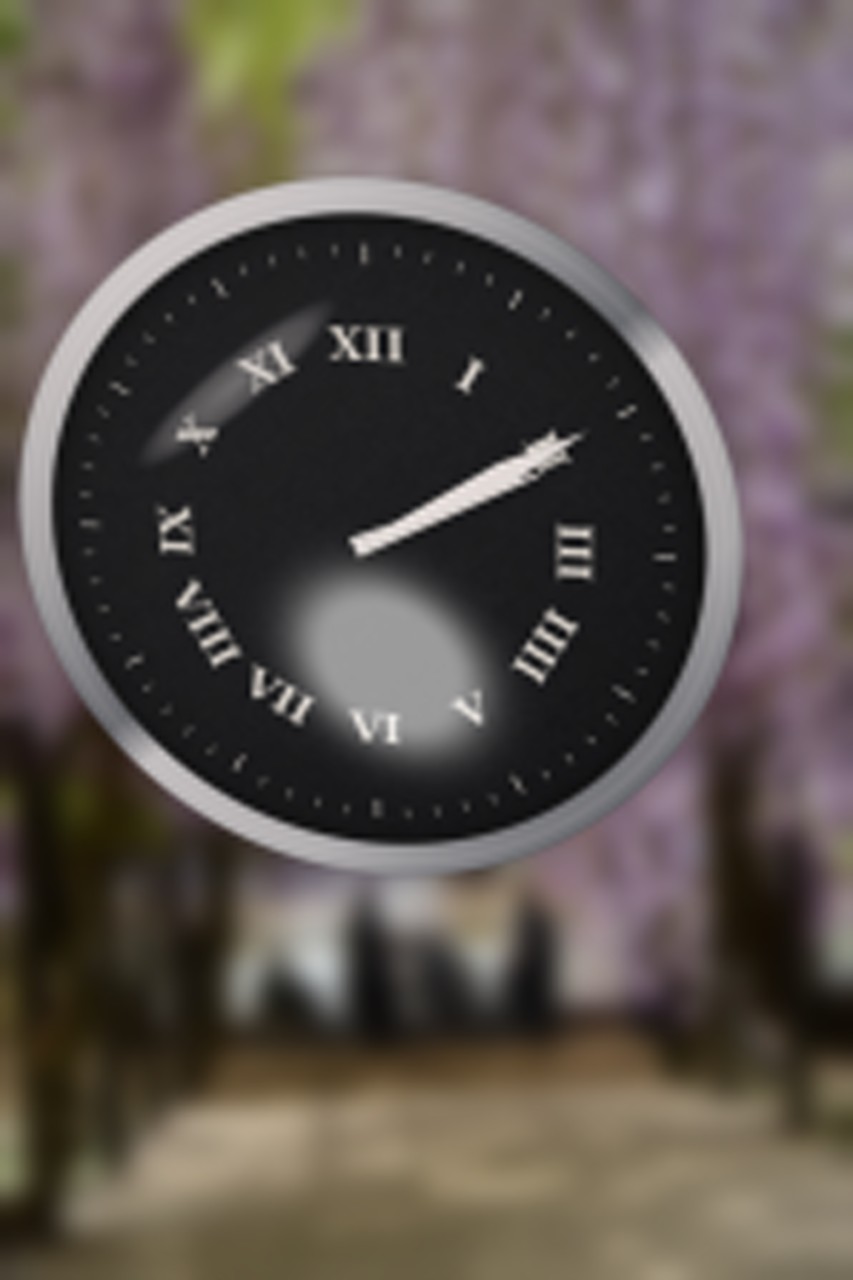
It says 2:10
